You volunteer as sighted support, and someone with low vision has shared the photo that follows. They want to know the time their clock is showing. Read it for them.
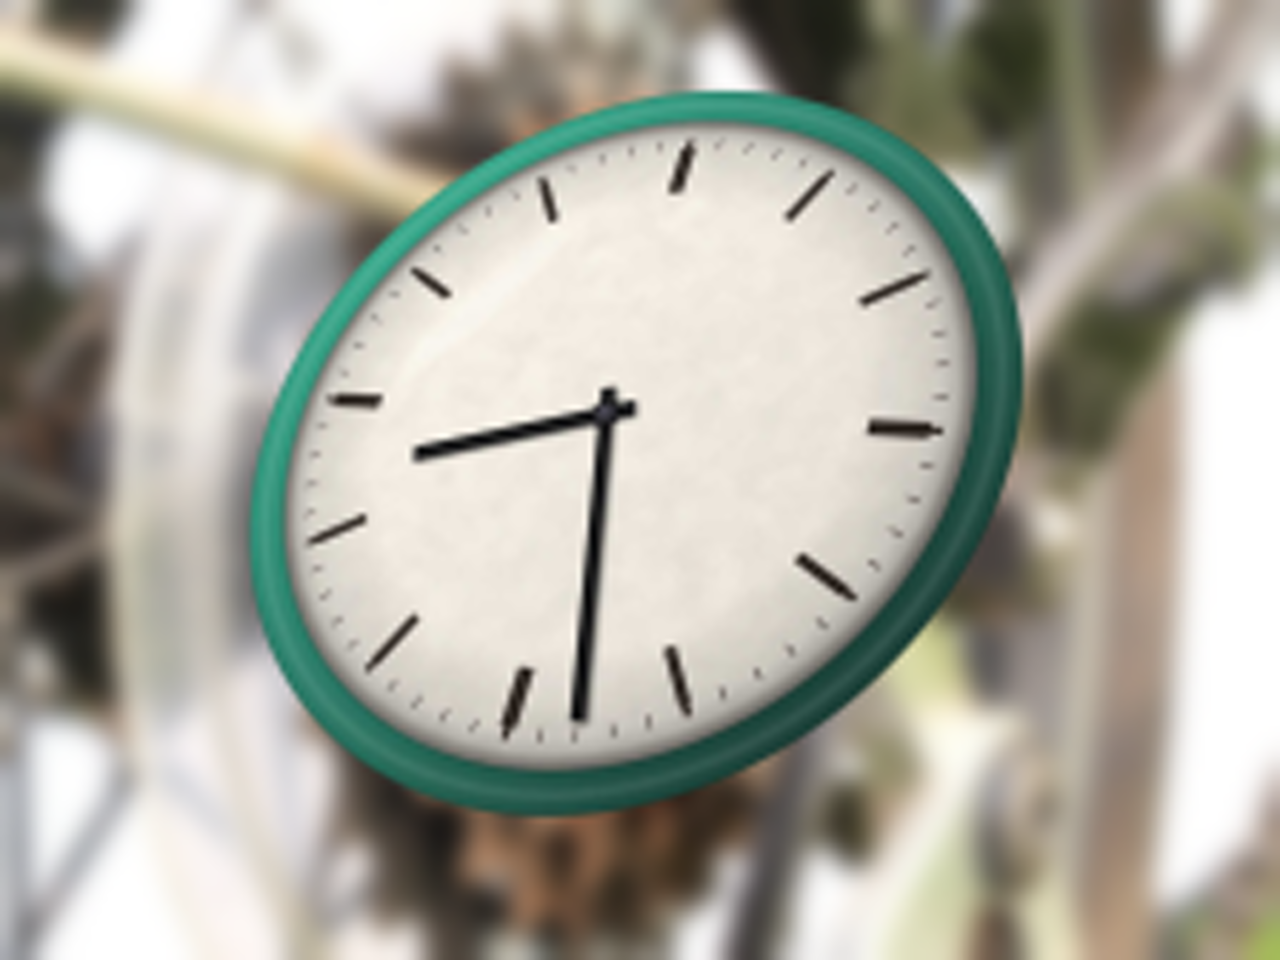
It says 8:28
